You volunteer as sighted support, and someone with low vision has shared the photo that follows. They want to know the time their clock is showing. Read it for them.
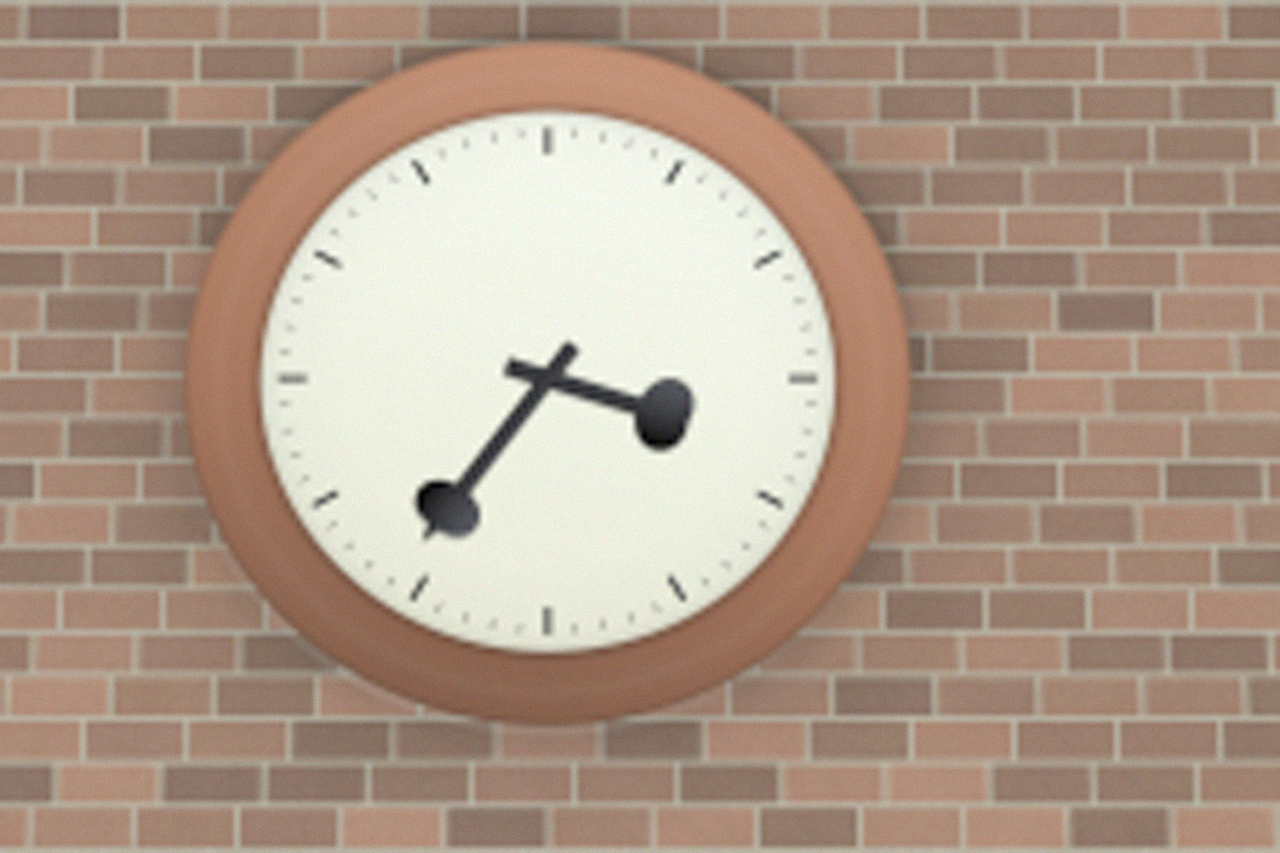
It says 3:36
